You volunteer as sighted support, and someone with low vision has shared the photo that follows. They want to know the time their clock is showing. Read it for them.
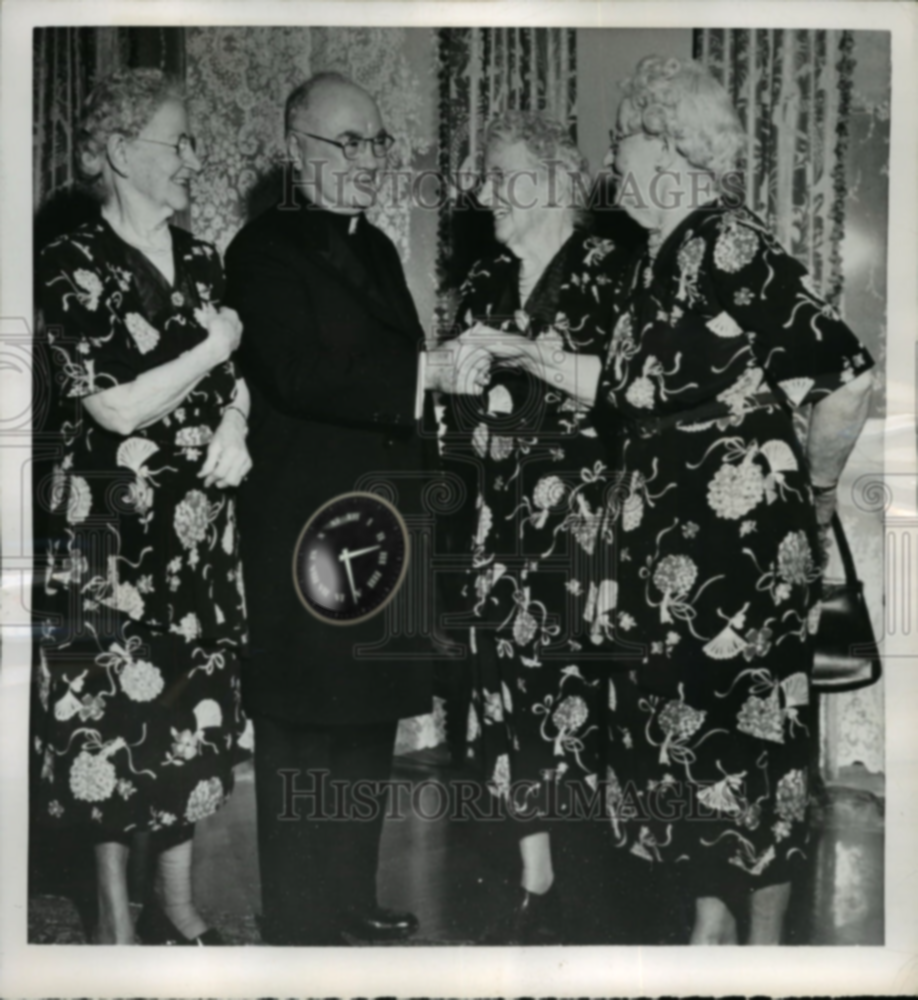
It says 2:26
